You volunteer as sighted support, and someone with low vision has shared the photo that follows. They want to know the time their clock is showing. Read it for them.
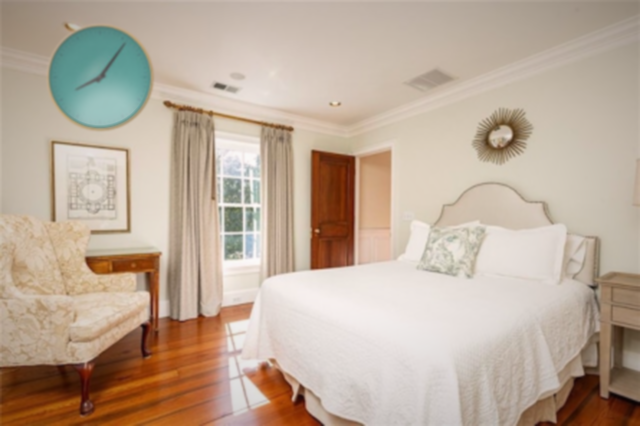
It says 8:06
